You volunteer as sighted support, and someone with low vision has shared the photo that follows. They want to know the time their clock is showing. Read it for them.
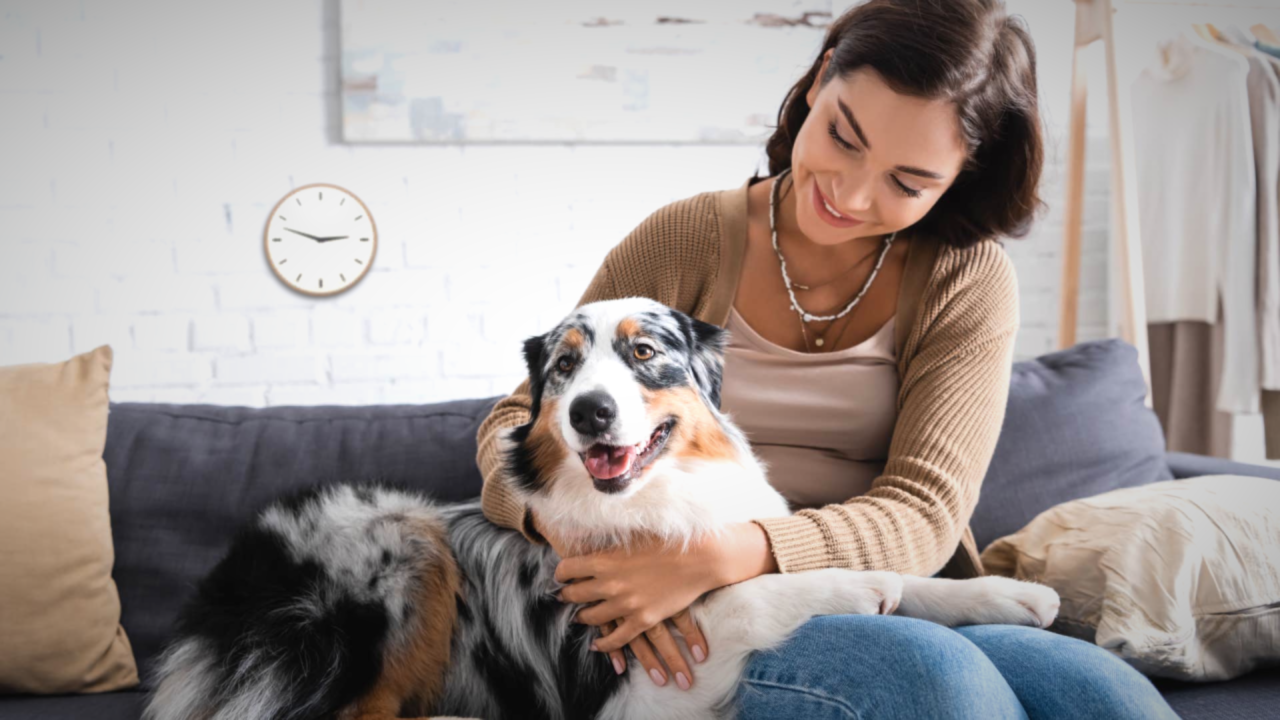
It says 2:48
